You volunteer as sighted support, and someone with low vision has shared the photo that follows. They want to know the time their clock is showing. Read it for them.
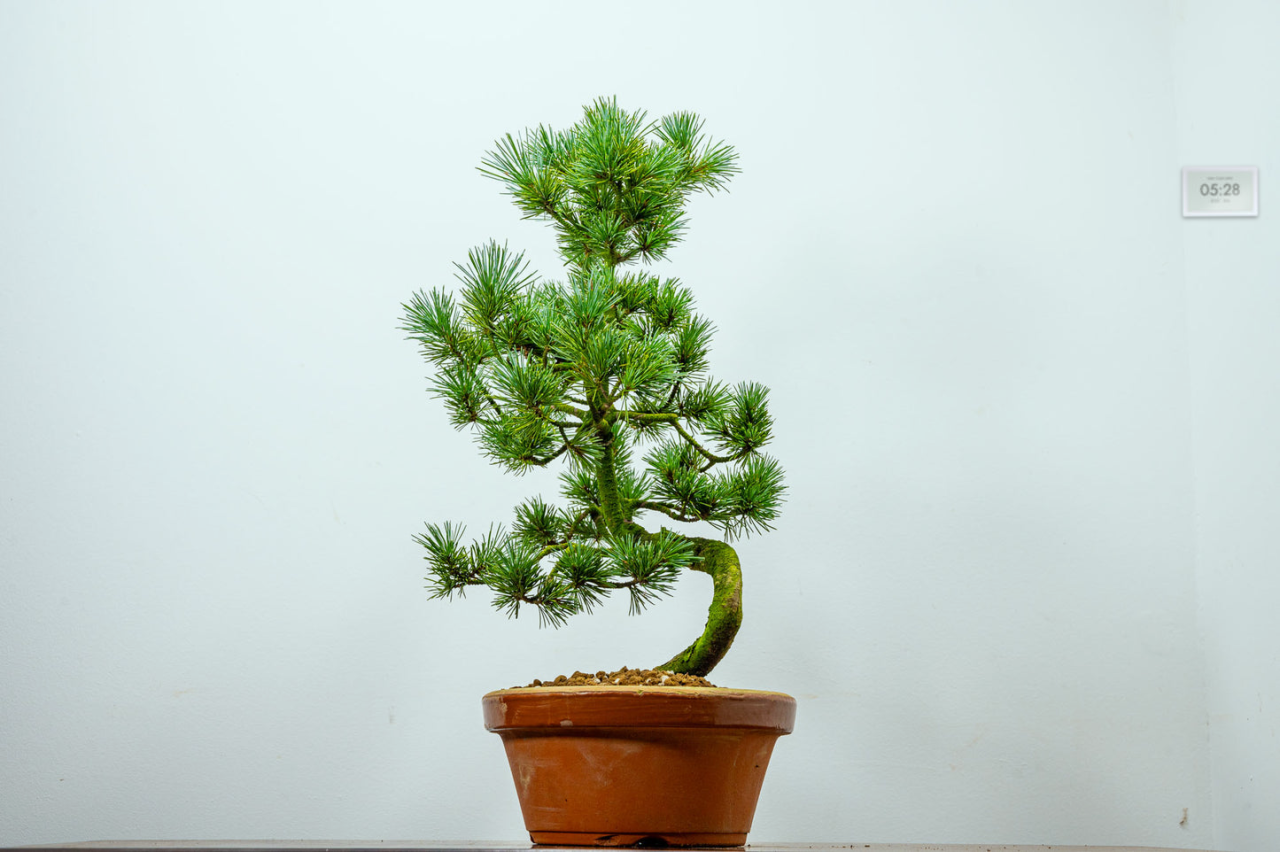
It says 5:28
